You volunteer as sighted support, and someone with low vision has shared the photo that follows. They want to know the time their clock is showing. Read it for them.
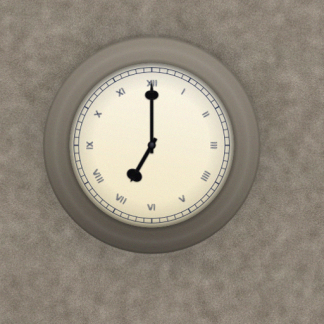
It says 7:00
